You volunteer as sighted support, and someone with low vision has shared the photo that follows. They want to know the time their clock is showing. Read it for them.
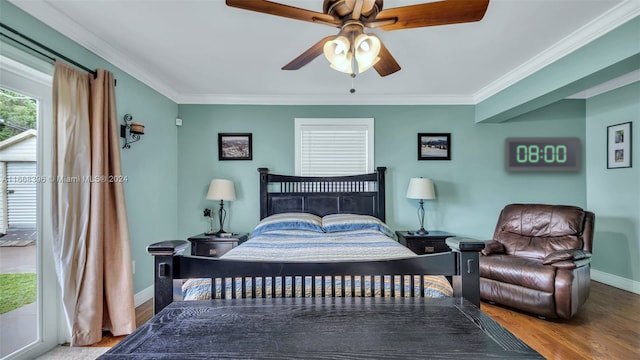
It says 8:00
